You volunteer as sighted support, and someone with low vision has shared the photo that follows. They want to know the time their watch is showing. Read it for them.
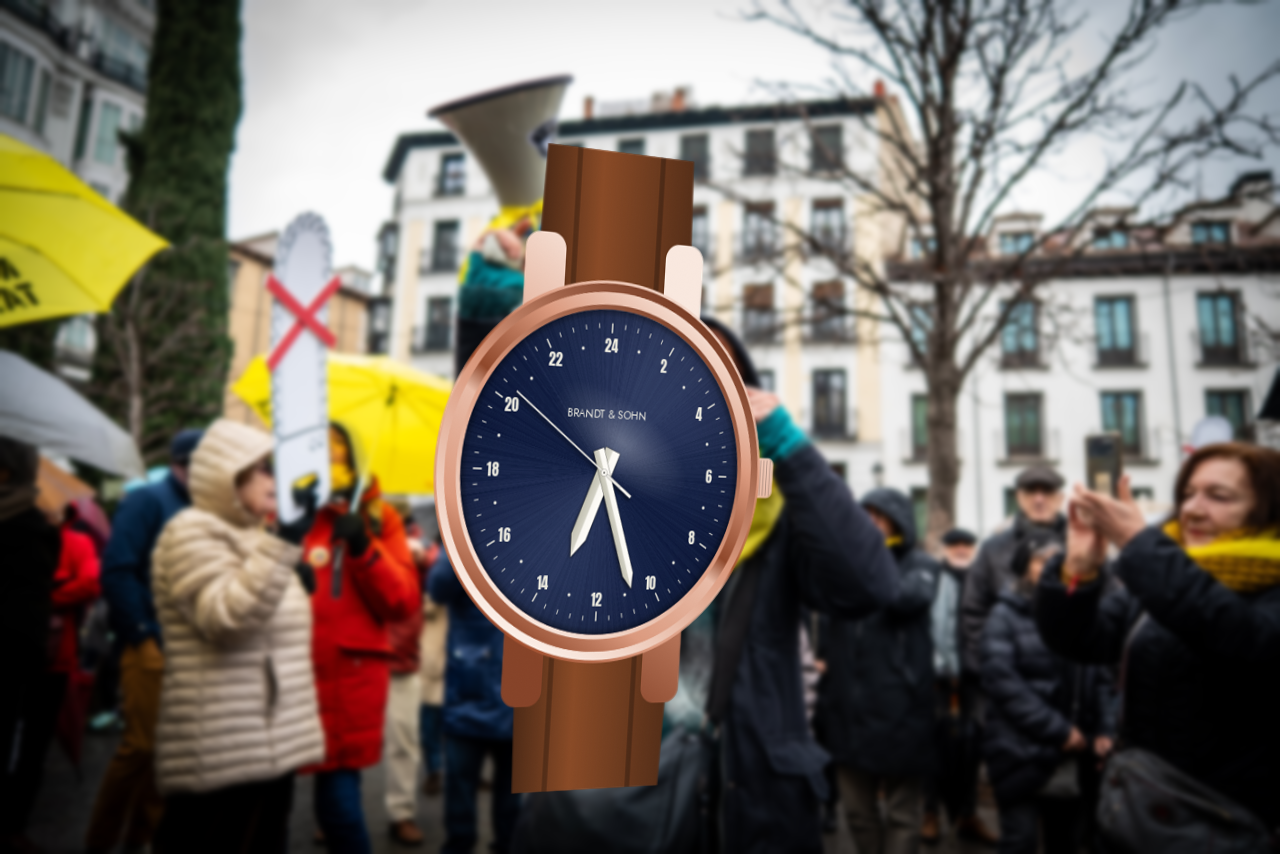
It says 13:26:51
